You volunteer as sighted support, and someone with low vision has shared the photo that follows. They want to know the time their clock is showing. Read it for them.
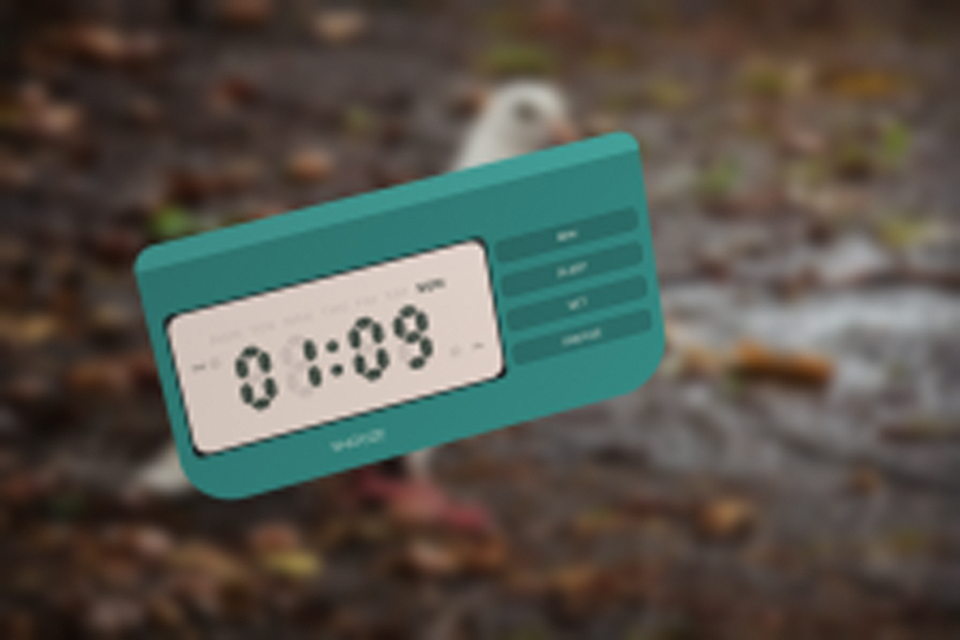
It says 1:09
